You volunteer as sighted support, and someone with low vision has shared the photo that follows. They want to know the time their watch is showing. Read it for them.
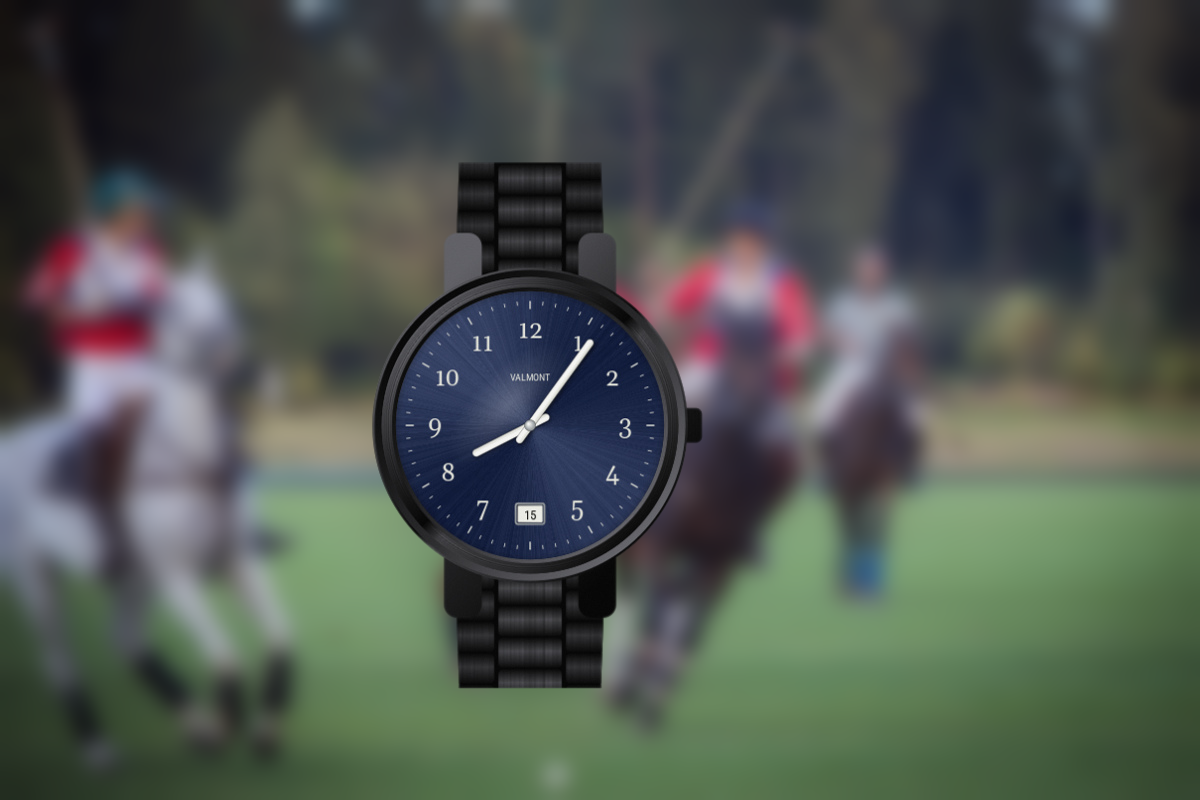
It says 8:06
